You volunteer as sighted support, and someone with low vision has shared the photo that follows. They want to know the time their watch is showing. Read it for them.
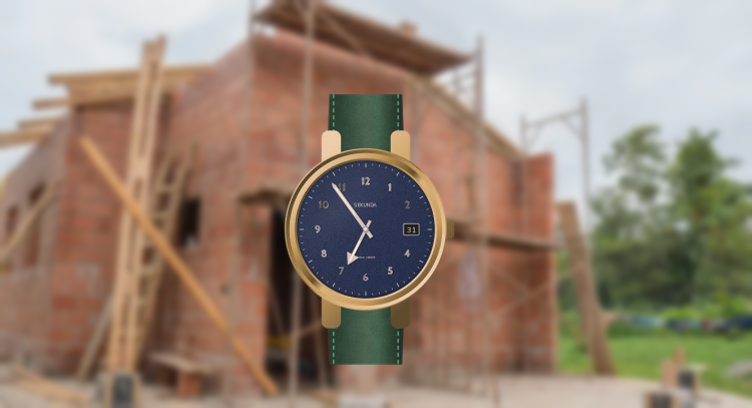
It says 6:54
